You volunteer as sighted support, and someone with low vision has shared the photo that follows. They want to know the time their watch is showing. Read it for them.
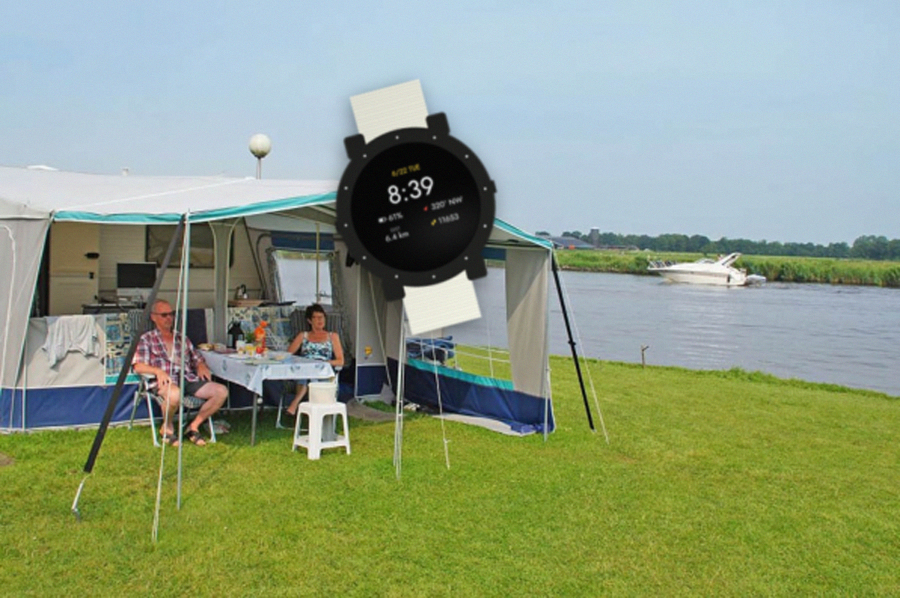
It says 8:39
